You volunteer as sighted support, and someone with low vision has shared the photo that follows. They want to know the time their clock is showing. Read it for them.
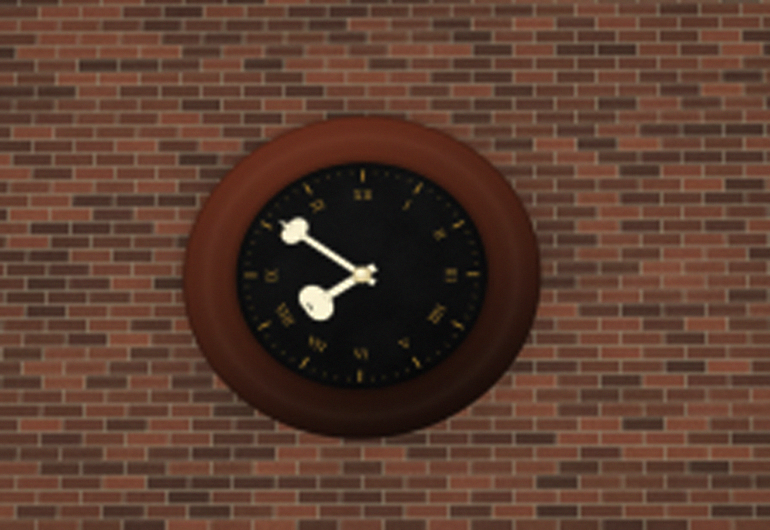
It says 7:51
